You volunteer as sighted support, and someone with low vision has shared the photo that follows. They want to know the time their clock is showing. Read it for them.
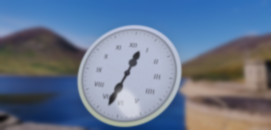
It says 12:33
